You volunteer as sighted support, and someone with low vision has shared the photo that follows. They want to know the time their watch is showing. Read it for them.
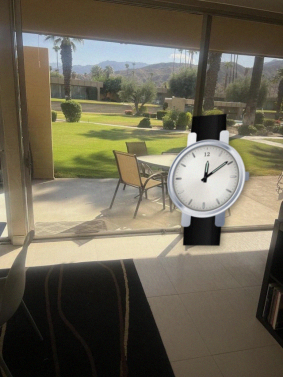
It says 12:09
